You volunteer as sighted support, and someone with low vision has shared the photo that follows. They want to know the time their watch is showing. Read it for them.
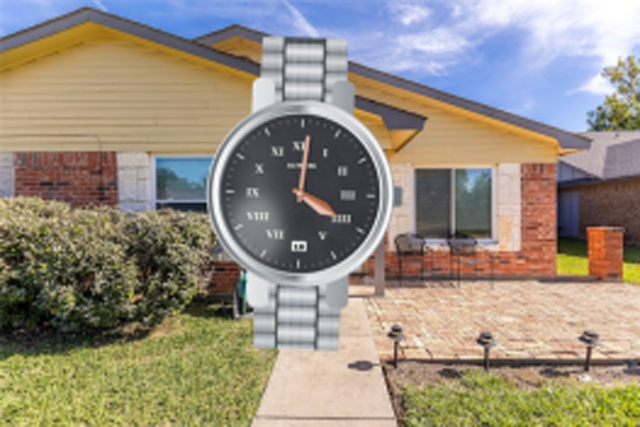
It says 4:01
